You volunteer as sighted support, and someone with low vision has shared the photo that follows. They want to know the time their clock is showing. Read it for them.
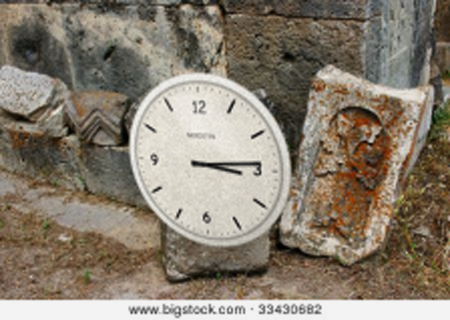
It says 3:14
